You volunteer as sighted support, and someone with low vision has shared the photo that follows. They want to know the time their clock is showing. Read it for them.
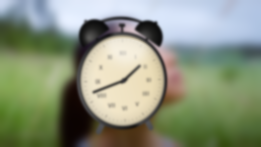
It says 1:42
